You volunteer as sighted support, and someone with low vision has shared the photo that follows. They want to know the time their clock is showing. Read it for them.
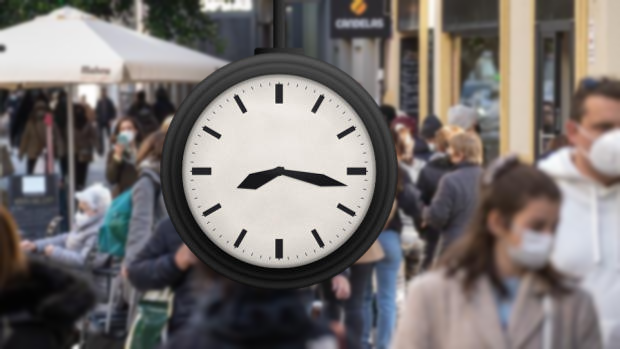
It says 8:17
